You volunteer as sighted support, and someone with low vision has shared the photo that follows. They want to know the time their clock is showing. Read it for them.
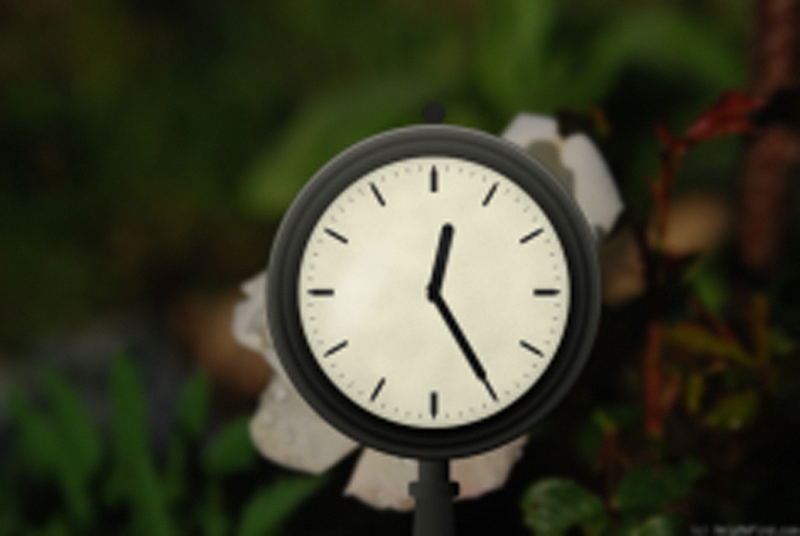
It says 12:25
